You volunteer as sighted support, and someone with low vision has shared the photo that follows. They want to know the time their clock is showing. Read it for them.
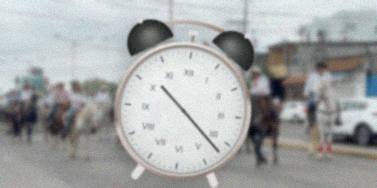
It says 10:22
